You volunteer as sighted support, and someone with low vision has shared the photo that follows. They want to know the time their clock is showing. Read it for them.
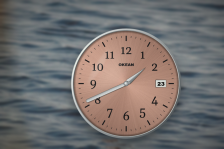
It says 1:41
